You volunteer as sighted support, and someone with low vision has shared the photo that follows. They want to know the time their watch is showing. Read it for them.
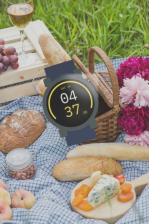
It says 4:37
